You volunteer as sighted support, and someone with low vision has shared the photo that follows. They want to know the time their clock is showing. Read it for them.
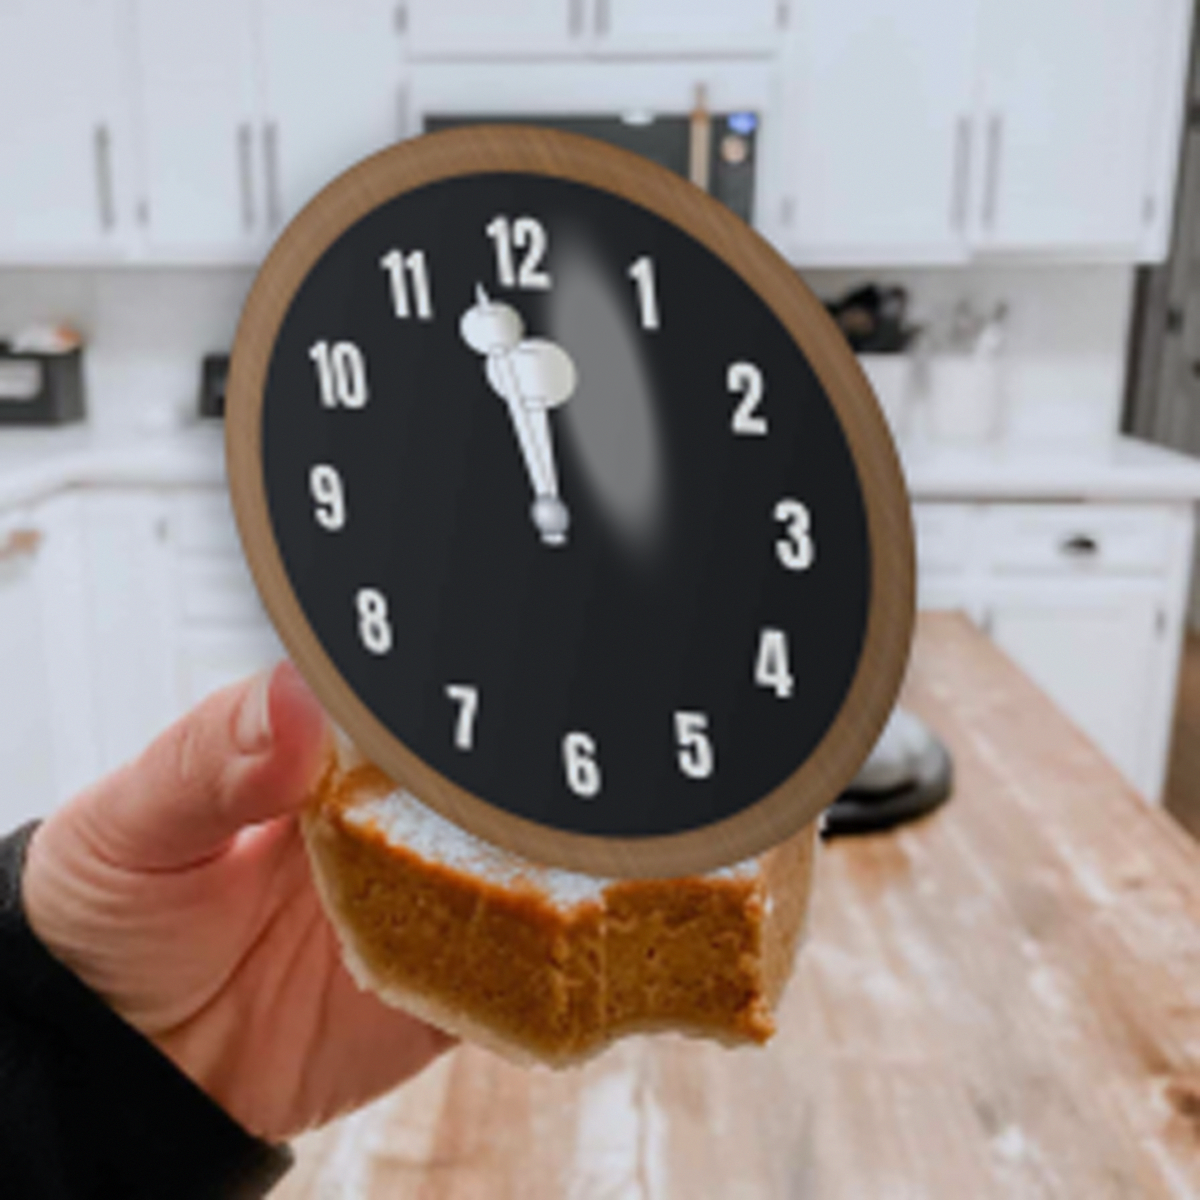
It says 11:58
